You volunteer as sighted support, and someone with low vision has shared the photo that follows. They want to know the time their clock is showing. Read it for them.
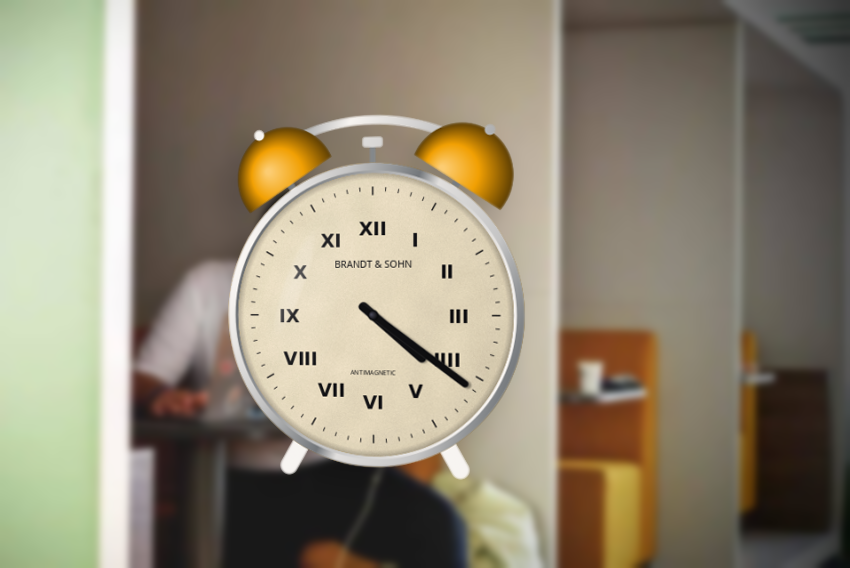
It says 4:21
